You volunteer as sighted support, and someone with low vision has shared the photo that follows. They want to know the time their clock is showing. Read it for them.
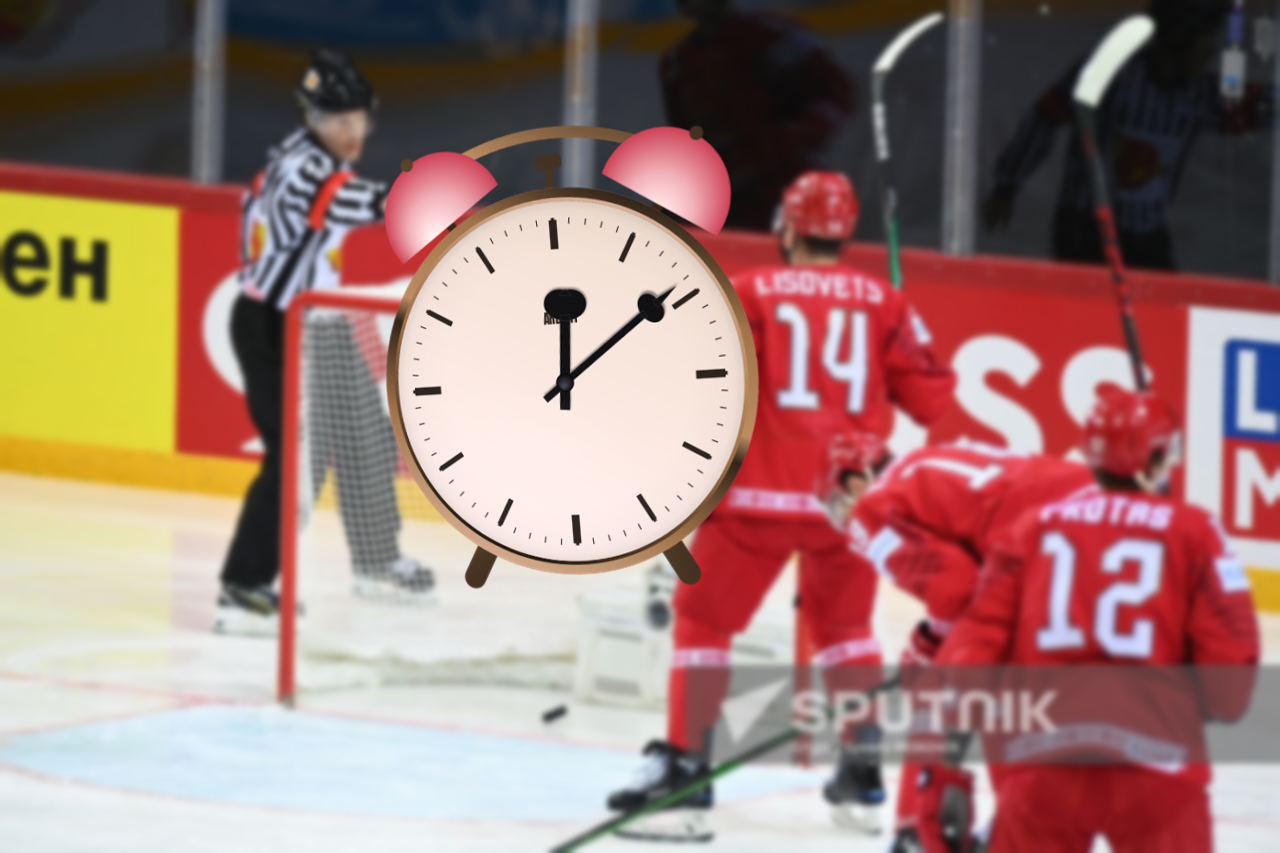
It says 12:09
